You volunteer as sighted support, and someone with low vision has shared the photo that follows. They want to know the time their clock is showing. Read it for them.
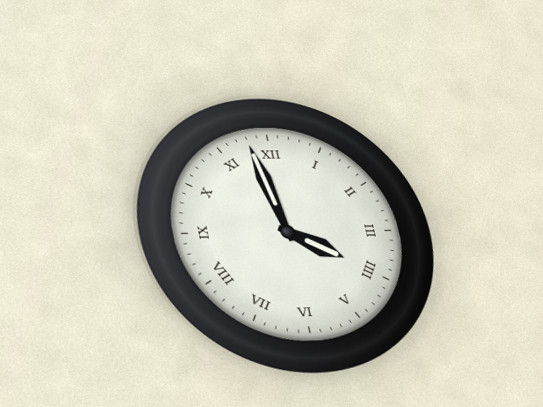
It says 3:58
